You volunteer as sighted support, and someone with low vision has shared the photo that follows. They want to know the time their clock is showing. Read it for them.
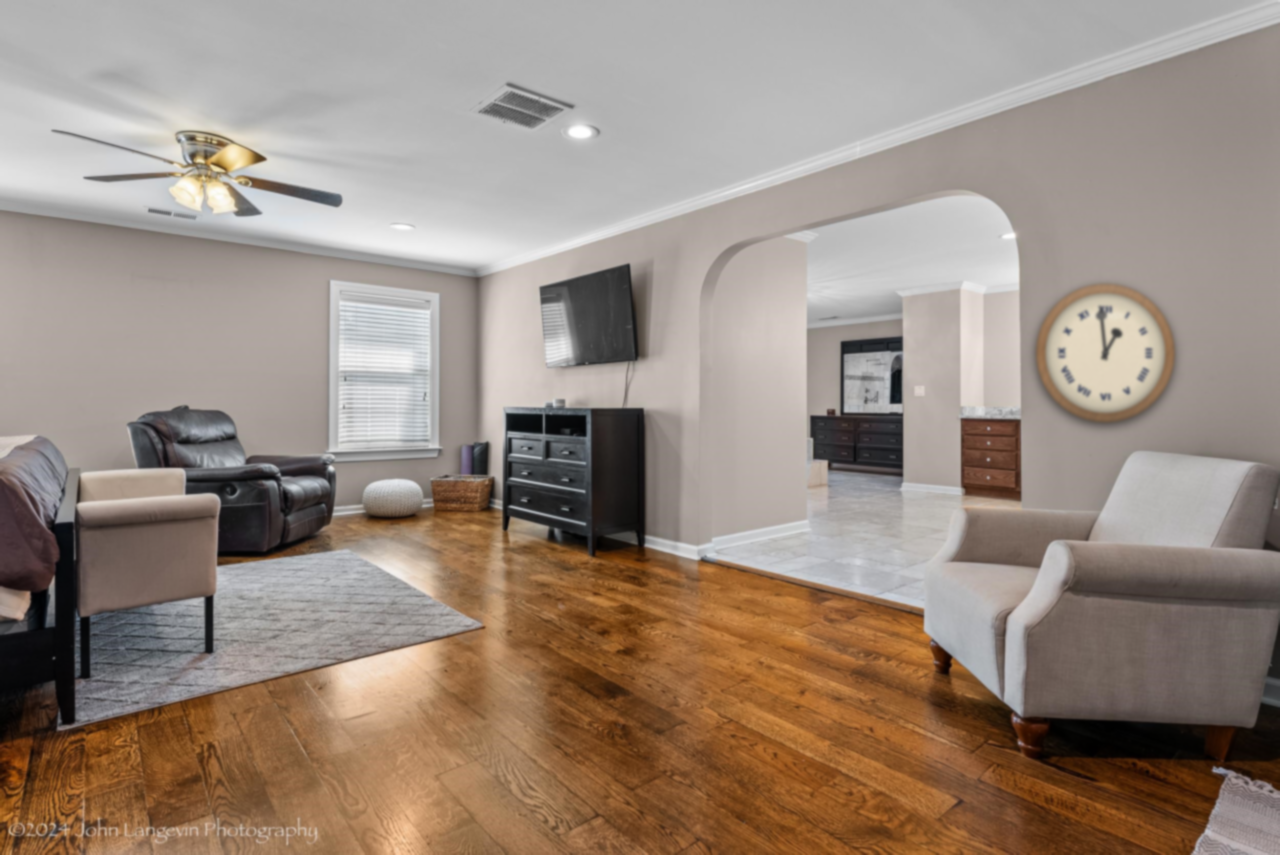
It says 12:59
